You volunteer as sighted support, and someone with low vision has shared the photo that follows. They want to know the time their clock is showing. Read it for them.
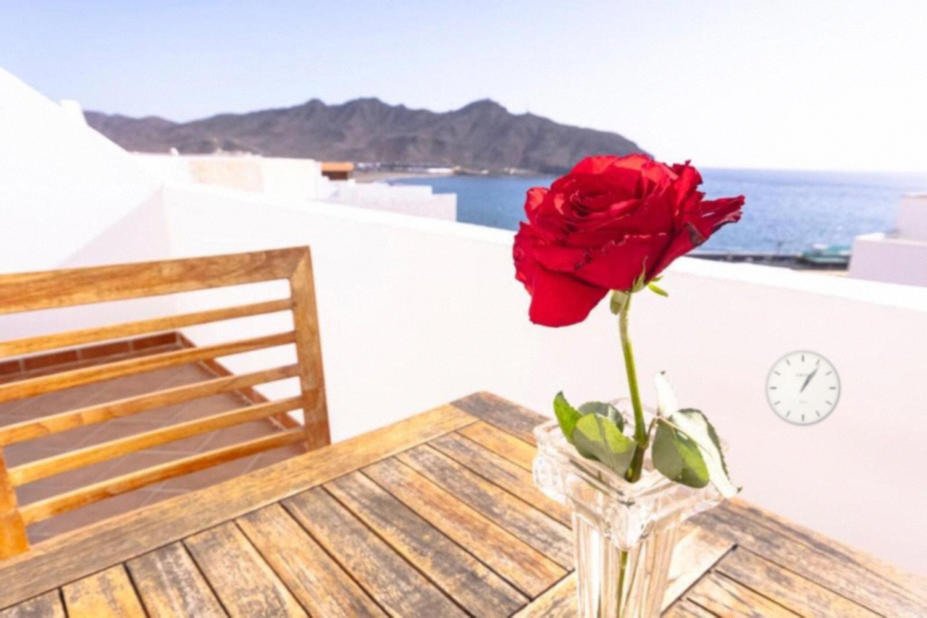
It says 1:06
